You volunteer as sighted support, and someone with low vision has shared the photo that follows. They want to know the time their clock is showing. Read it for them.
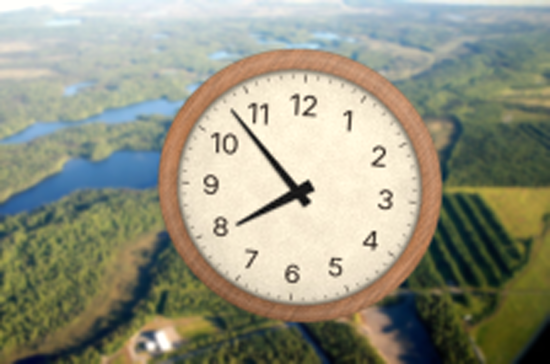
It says 7:53
